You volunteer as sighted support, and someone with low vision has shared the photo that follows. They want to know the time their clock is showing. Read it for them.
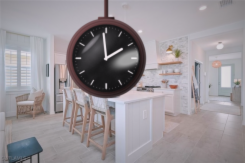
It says 1:59
